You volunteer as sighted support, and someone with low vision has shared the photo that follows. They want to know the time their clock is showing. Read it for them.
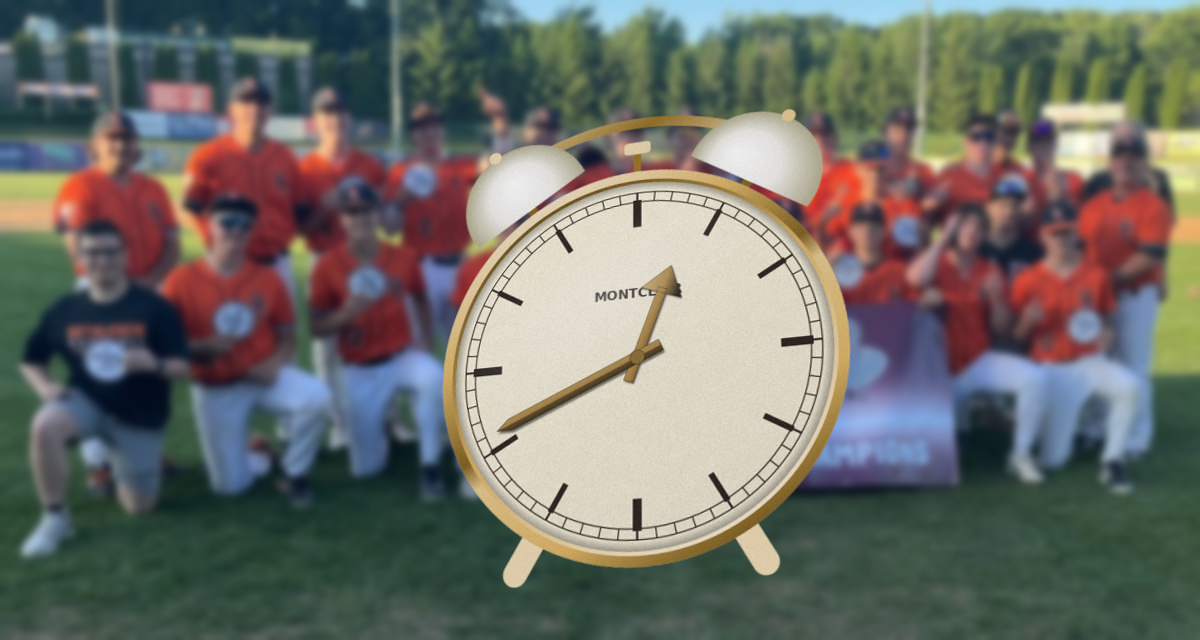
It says 12:41
